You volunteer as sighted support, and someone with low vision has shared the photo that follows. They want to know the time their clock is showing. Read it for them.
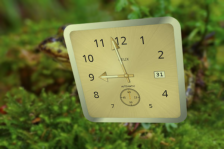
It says 8:58
